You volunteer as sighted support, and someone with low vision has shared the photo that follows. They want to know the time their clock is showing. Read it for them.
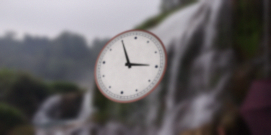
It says 2:55
